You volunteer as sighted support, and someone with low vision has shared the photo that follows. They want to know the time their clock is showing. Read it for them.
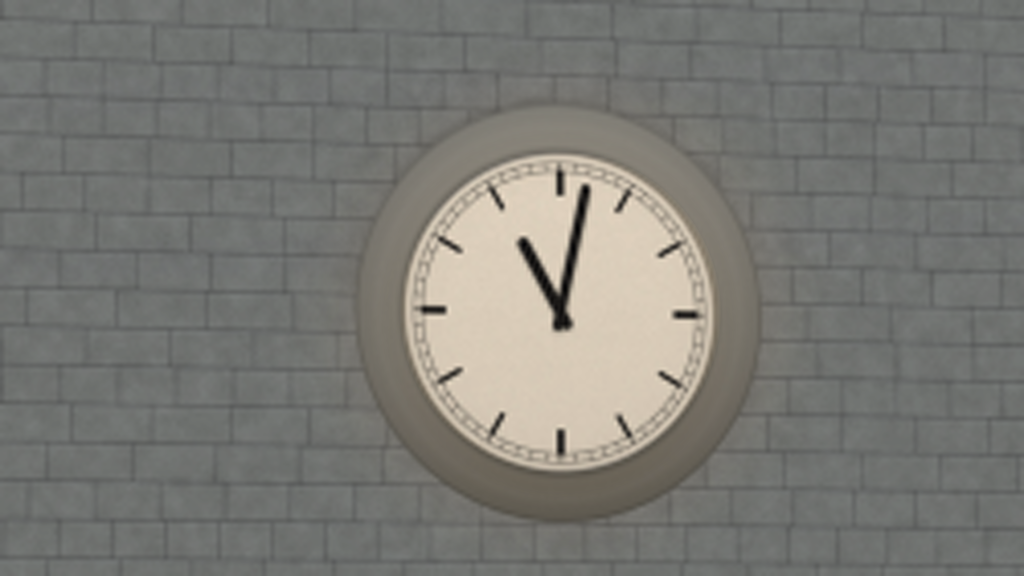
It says 11:02
